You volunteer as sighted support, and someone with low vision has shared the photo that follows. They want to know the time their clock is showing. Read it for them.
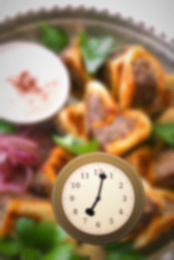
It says 7:02
